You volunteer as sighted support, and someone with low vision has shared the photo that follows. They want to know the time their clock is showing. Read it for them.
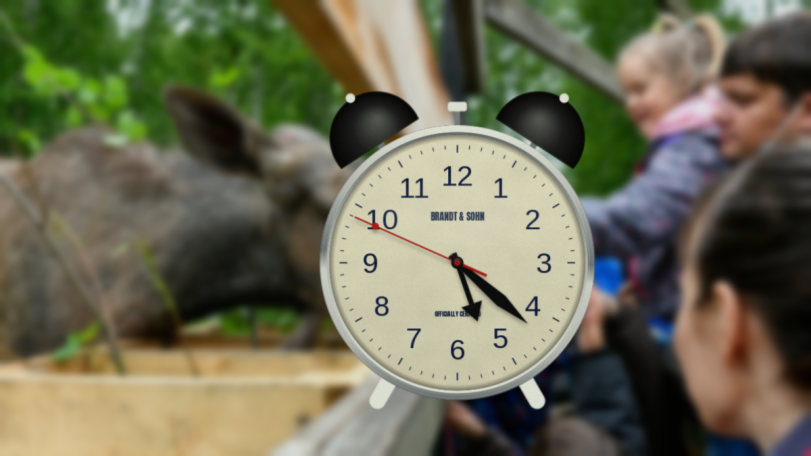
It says 5:21:49
